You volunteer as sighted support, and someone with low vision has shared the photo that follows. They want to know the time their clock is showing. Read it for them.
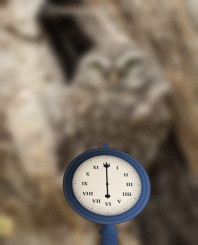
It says 6:00
